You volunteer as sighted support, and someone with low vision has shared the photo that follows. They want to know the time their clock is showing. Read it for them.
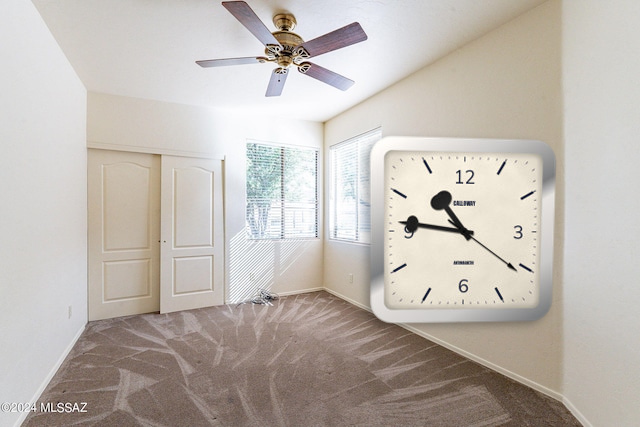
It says 10:46:21
